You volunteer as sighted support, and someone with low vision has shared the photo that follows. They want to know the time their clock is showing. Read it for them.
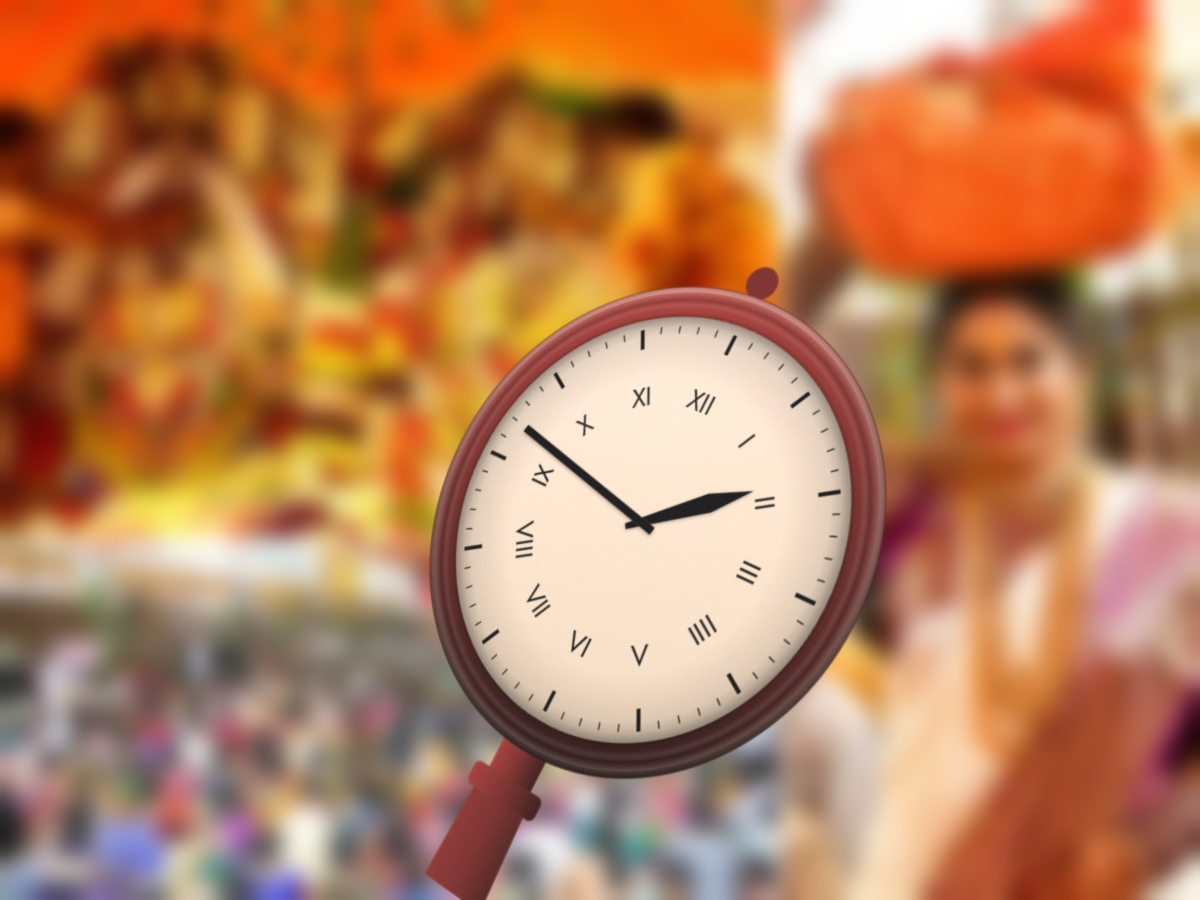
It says 1:47
